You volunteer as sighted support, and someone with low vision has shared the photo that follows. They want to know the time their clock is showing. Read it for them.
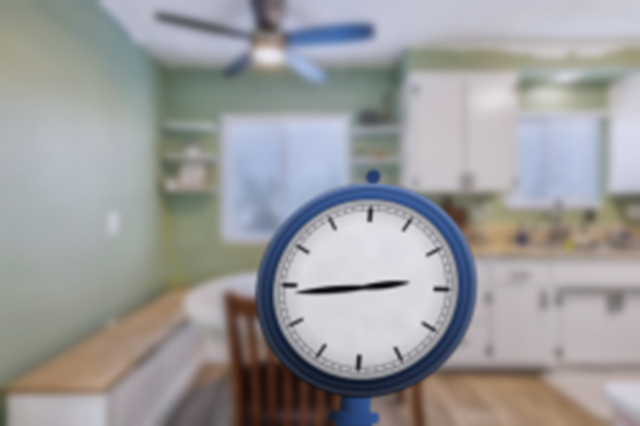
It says 2:44
